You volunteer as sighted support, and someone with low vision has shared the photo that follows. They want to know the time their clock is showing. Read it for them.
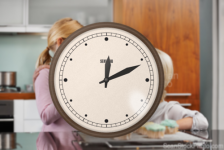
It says 12:11
